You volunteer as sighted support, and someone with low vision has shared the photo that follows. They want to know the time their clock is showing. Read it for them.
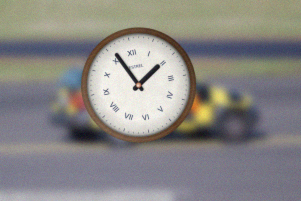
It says 1:56
